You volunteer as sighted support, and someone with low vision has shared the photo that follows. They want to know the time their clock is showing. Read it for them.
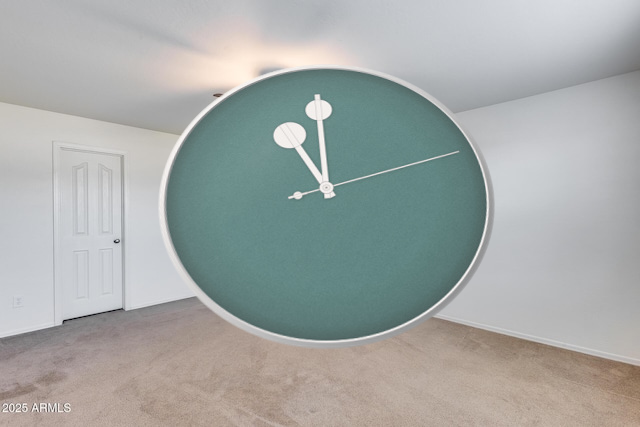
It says 10:59:12
